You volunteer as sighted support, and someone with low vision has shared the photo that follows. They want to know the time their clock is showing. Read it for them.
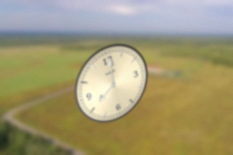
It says 8:01
